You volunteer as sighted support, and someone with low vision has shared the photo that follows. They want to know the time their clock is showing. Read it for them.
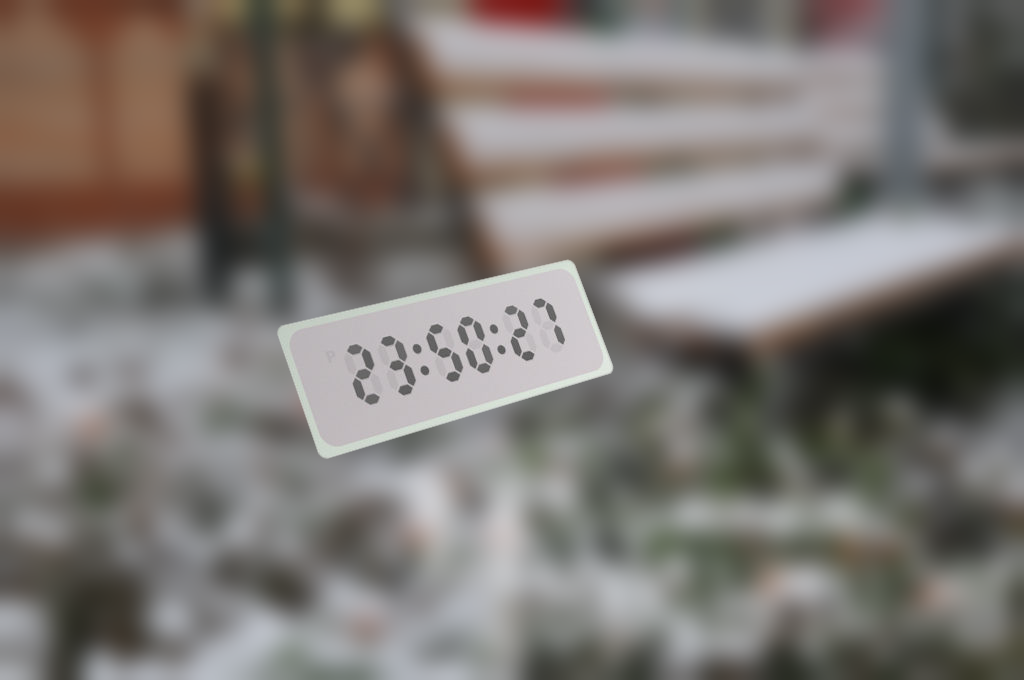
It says 23:50:27
